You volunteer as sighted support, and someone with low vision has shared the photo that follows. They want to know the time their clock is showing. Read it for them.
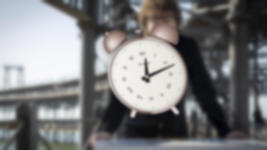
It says 12:12
